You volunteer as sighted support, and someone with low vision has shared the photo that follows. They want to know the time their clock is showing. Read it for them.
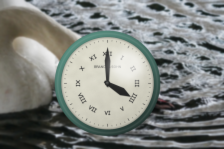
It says 4:00
